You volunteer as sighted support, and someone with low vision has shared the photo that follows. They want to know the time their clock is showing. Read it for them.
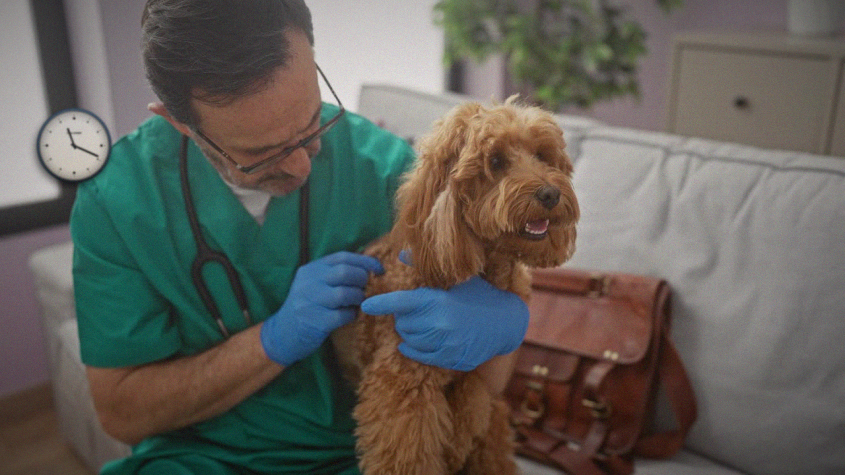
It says 11:19
